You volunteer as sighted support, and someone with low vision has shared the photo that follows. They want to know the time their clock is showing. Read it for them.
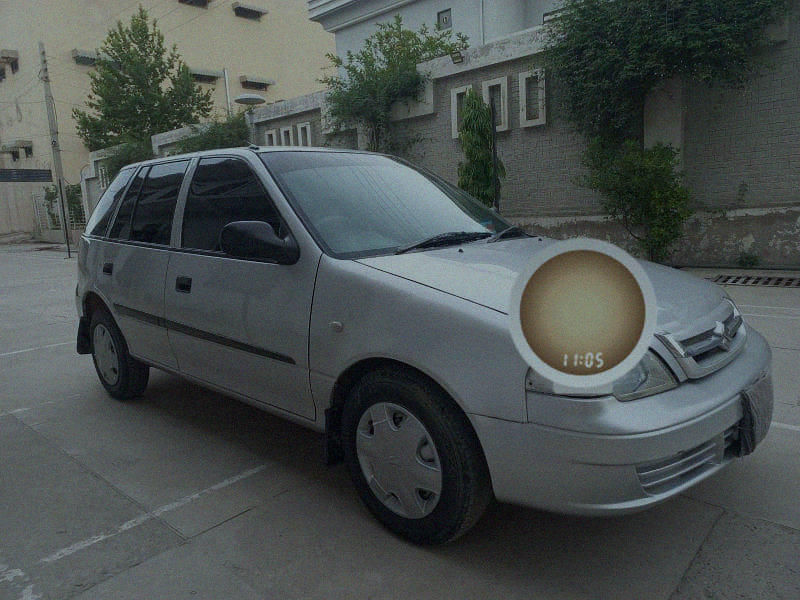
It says 11:05
